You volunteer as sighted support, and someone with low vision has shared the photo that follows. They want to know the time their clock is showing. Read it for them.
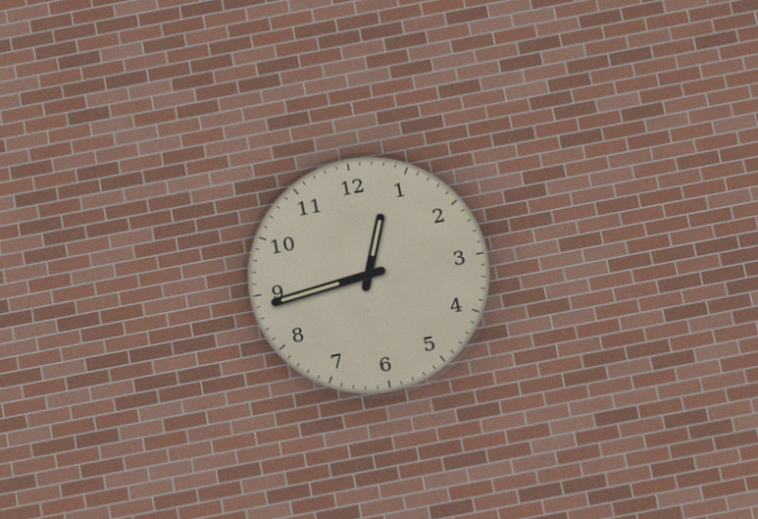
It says 12:44
